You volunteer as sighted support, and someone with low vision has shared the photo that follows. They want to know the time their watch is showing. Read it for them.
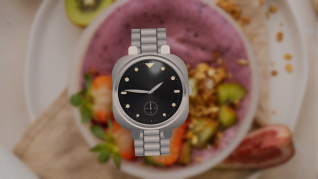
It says 1:46
